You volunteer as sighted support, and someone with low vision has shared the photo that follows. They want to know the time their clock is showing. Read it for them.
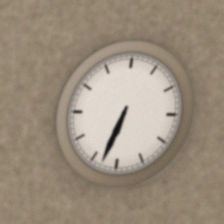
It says 6:33
